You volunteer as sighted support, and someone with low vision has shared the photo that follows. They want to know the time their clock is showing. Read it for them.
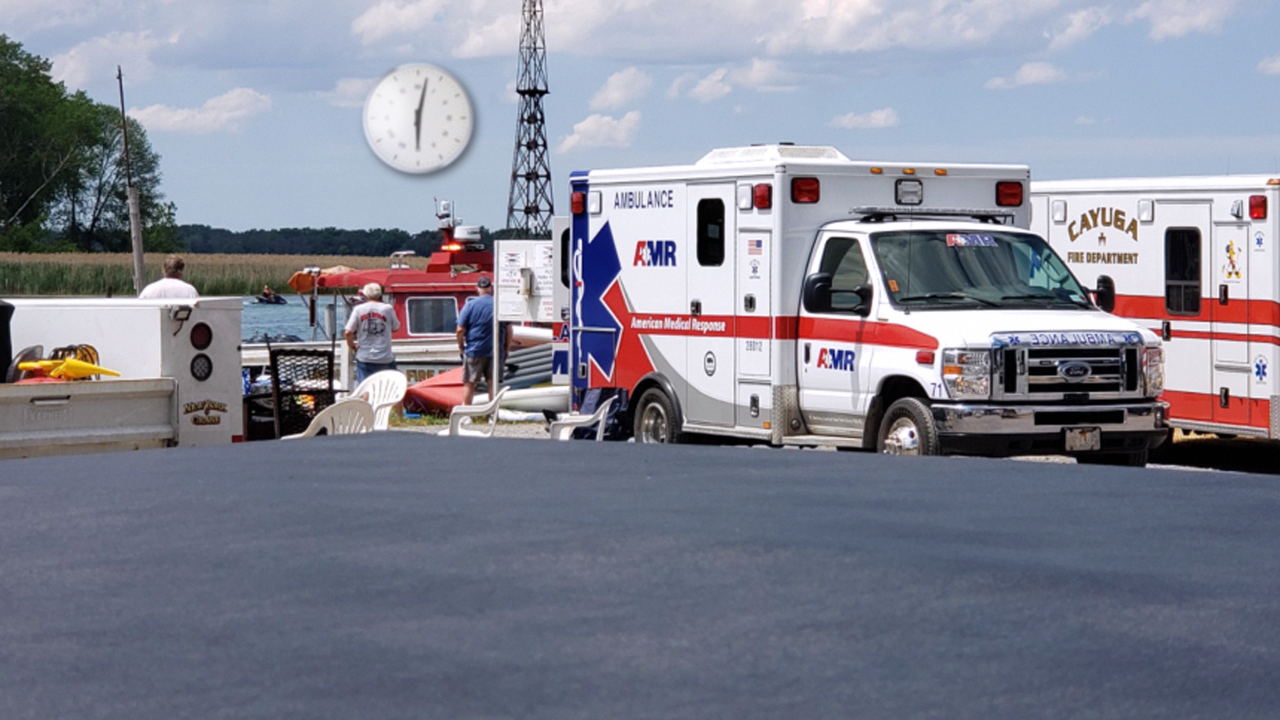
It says 6:02
